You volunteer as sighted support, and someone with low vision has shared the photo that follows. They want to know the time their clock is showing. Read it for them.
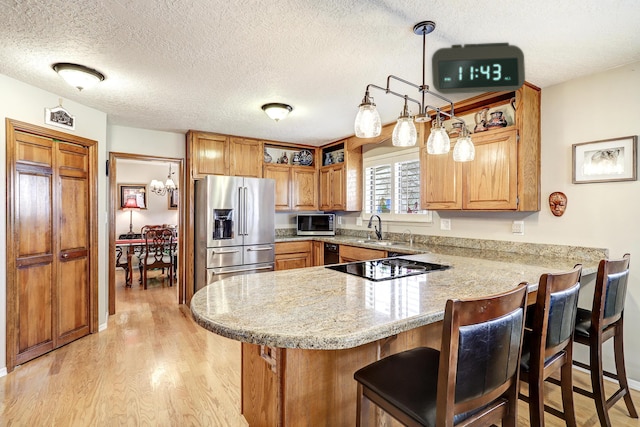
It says 11:43
